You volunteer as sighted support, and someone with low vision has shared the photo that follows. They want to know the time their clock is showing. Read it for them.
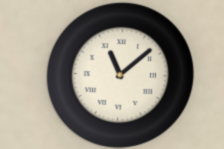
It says 11:08
